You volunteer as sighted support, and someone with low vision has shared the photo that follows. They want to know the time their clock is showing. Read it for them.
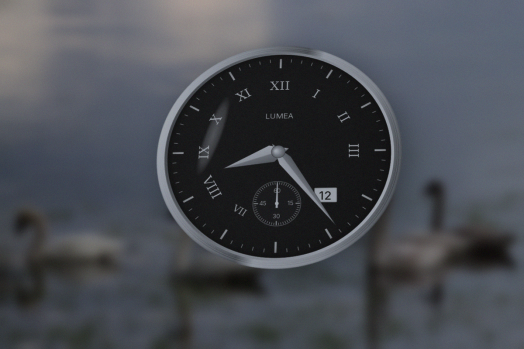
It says 8:24
